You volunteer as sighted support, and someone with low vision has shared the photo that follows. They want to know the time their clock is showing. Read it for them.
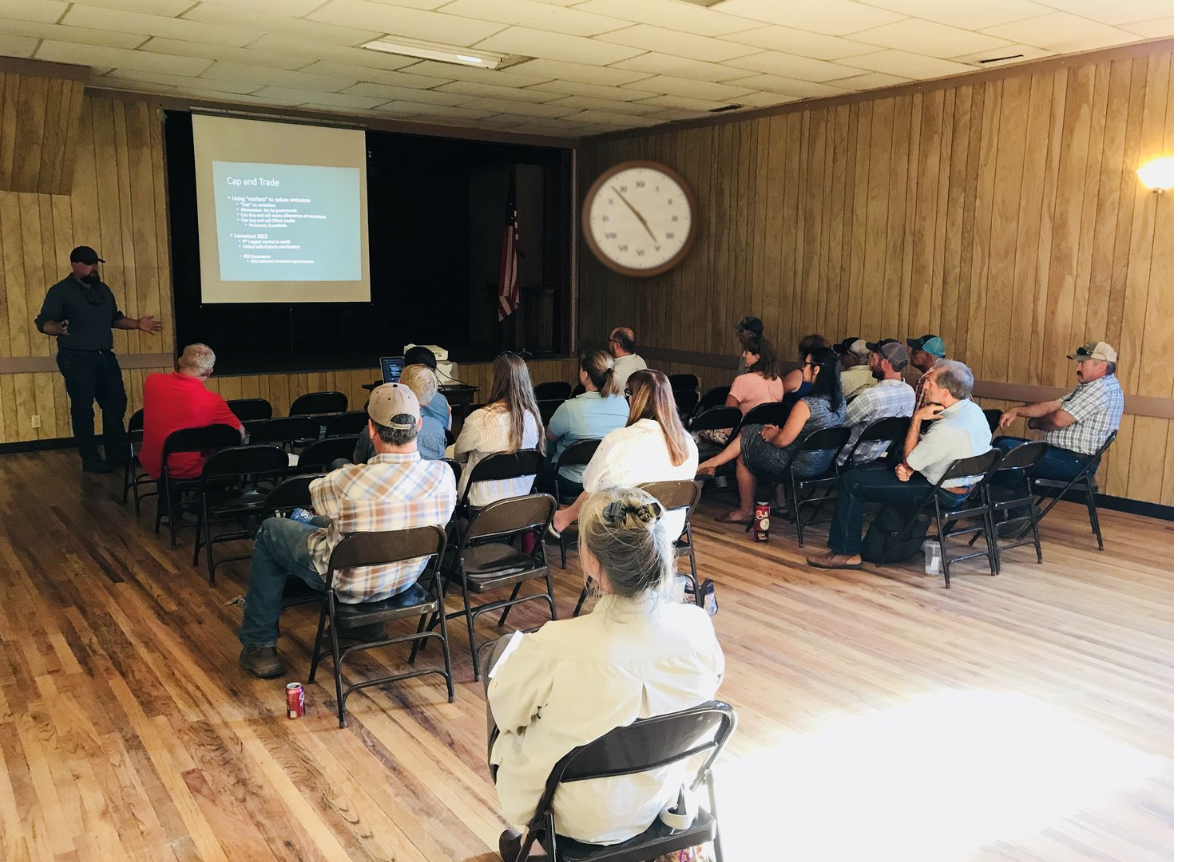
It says 4:53
